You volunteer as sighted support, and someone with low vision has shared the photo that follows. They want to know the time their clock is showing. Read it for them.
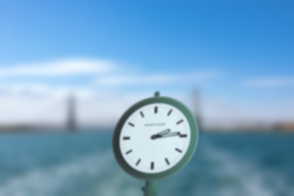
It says 2:14
